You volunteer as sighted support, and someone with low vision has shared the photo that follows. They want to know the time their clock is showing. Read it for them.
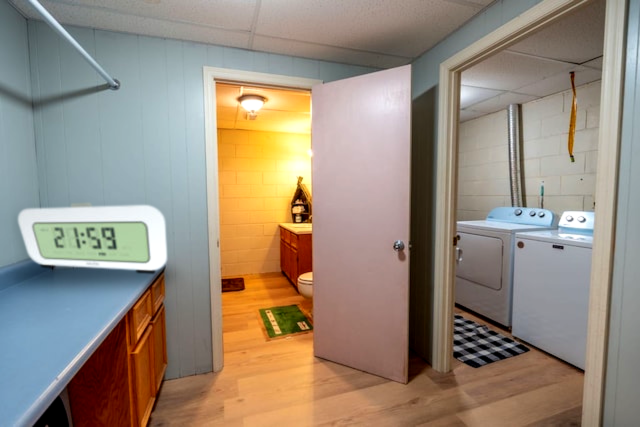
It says 21:59
